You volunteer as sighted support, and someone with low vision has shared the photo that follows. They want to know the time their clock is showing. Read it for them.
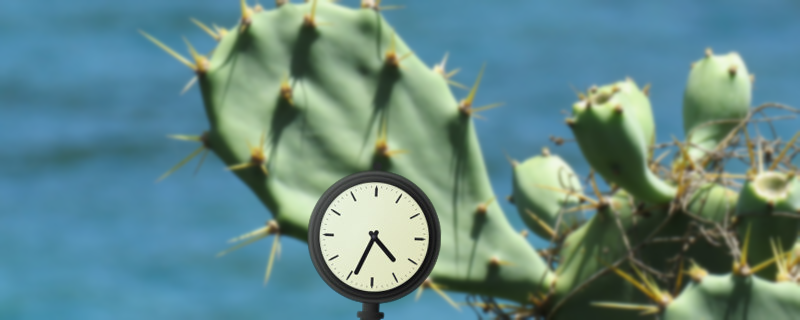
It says 4:34
